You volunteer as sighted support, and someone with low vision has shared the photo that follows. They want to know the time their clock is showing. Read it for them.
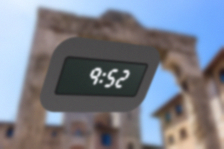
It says 9:52
